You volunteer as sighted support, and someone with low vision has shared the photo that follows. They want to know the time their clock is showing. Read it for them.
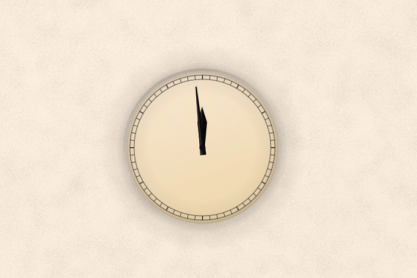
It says 11:59
